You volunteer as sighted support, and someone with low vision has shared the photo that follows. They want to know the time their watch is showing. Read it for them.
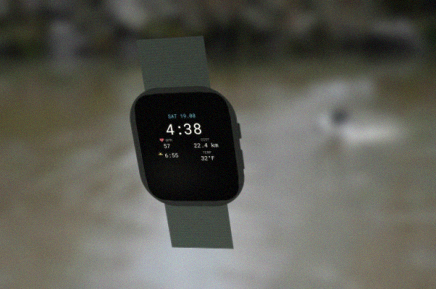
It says 4:38
